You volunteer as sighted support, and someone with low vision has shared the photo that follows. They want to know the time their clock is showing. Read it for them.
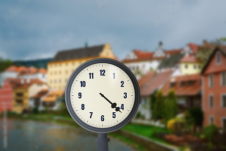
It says 4:22
